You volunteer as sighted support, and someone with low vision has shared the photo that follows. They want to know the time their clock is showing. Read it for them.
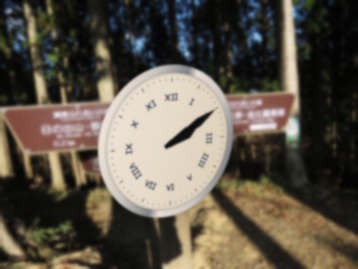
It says 2:10
